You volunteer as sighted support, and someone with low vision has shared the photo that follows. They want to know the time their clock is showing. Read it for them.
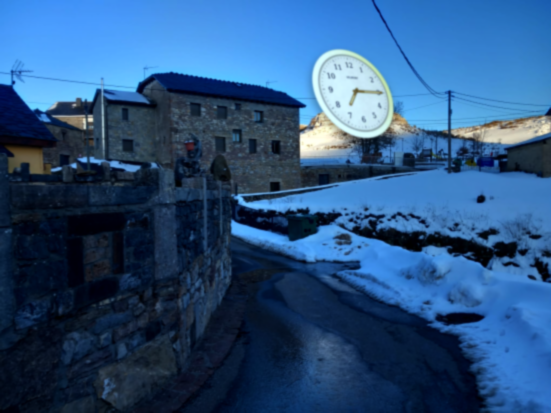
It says 7:15
